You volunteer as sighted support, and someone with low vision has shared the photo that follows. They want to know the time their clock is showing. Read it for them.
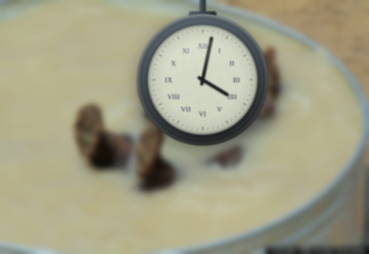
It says 4:02
